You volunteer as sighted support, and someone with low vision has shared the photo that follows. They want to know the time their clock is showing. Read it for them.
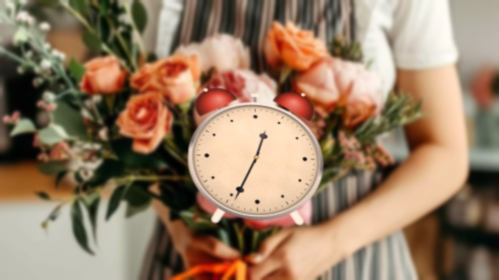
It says 12:34
